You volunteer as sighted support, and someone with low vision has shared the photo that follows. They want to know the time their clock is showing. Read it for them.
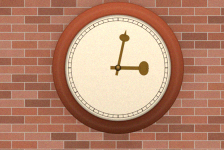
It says 3:02
